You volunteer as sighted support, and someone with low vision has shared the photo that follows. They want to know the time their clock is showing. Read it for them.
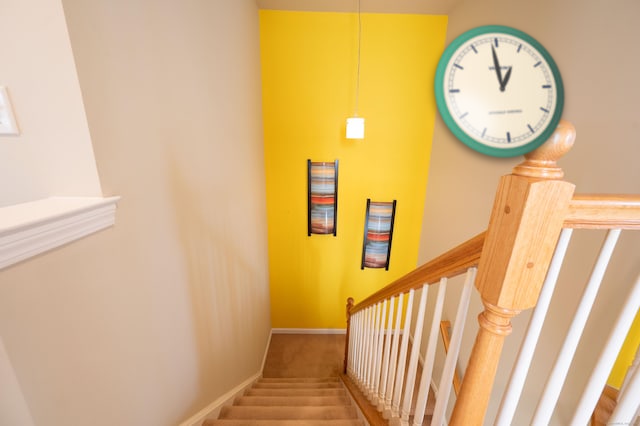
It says 12:59
